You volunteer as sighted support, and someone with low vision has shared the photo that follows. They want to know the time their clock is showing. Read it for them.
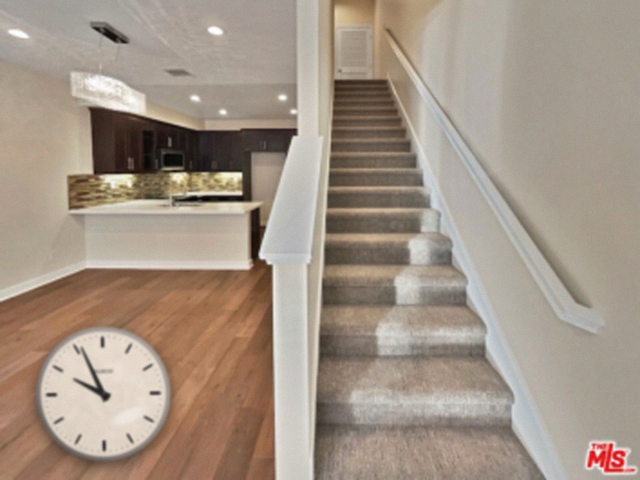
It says 9:56
